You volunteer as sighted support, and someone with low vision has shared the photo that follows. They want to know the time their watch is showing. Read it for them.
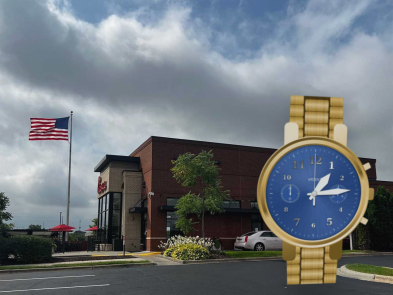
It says 1:14
